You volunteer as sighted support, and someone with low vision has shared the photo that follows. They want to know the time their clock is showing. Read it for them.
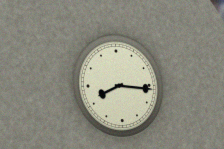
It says 8:16
